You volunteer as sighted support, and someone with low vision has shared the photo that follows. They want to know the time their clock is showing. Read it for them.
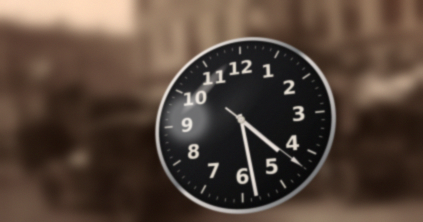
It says 4:28:22
